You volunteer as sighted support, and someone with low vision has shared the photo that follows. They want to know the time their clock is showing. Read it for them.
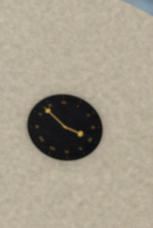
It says 3:53
